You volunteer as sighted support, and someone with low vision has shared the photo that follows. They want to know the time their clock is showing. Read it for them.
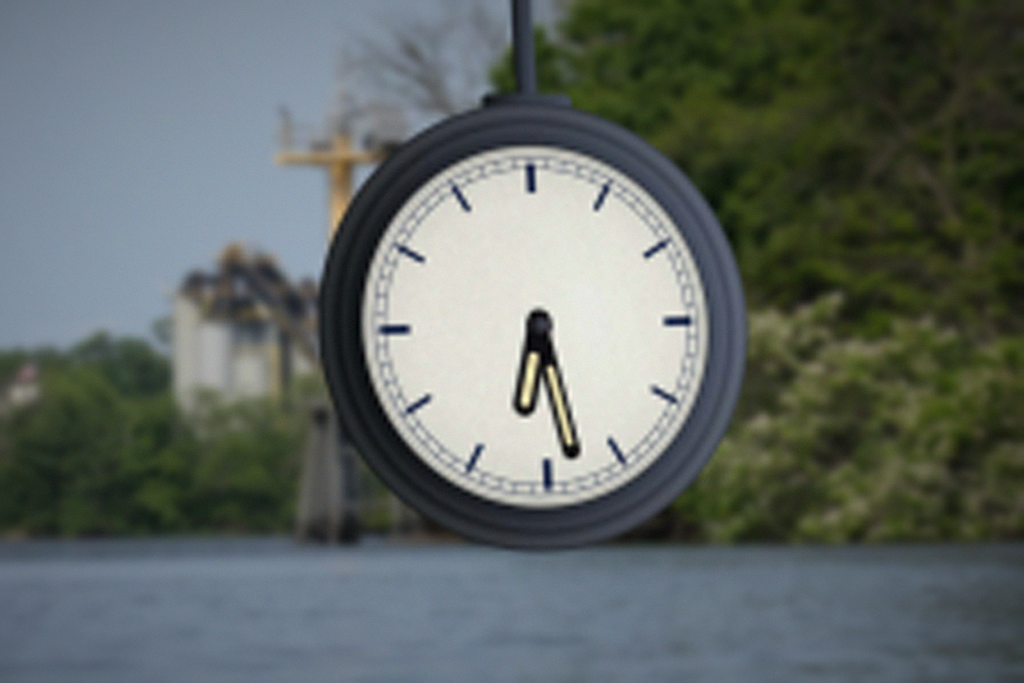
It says 6:28
